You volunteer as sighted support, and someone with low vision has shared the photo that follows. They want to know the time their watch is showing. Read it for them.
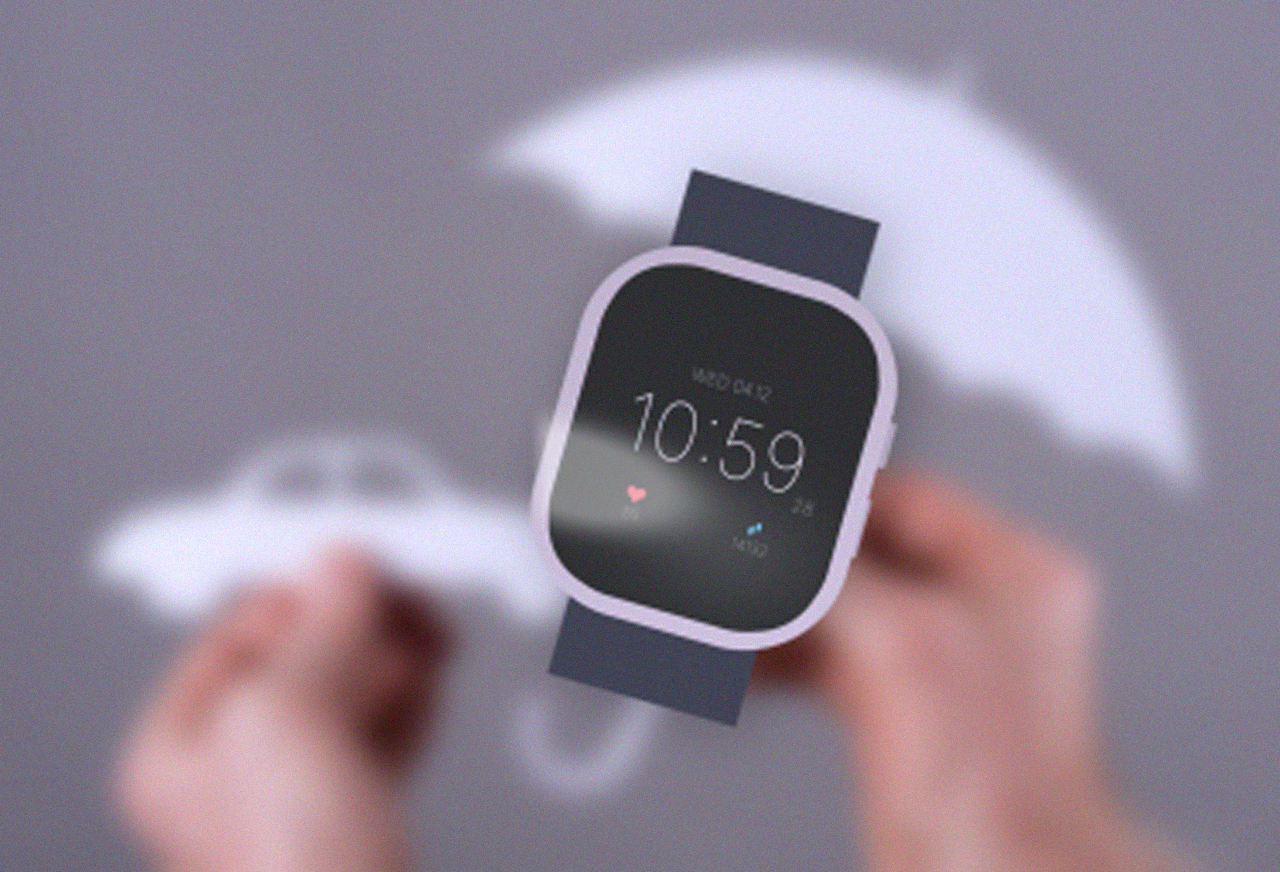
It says 10:59
